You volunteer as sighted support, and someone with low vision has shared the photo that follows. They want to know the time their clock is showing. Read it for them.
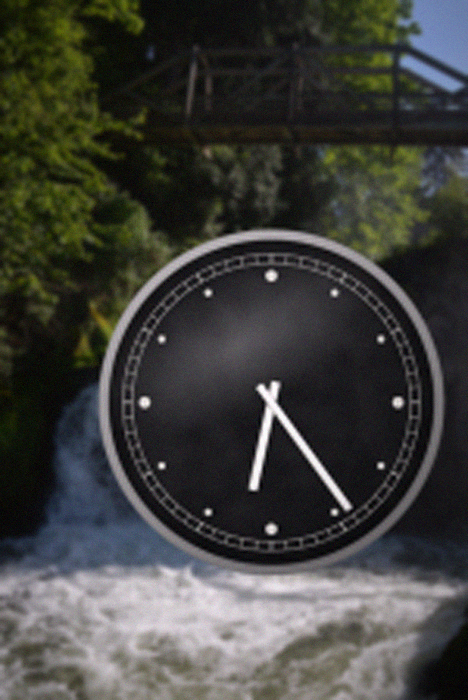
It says 6:24
